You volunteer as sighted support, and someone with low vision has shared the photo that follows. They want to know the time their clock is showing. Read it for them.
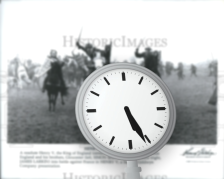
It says 5:26
